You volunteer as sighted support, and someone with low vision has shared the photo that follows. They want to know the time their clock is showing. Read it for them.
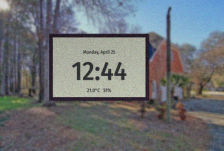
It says 12:44
